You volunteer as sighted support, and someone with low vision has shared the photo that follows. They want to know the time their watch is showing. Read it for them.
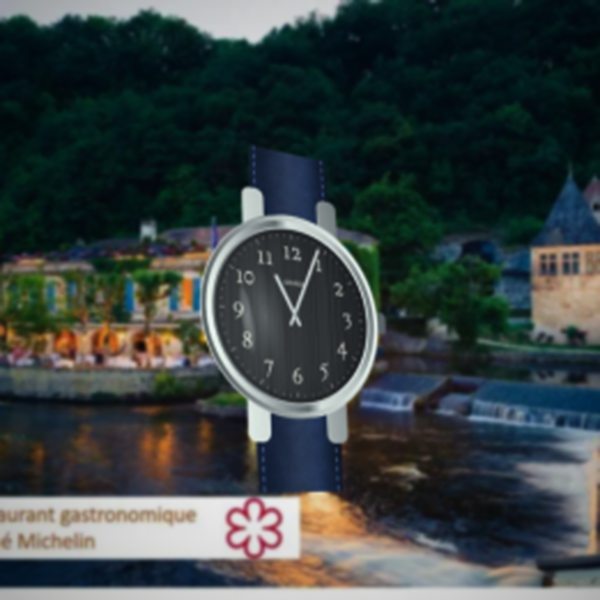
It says 11:04
